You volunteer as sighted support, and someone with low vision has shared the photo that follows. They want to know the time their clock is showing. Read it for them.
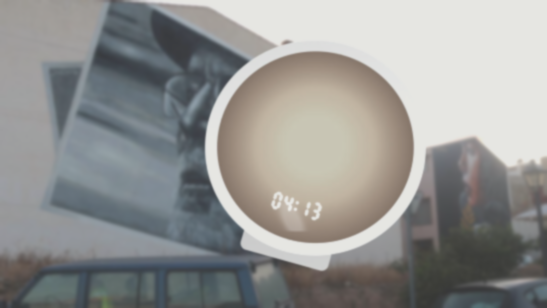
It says 4:13
